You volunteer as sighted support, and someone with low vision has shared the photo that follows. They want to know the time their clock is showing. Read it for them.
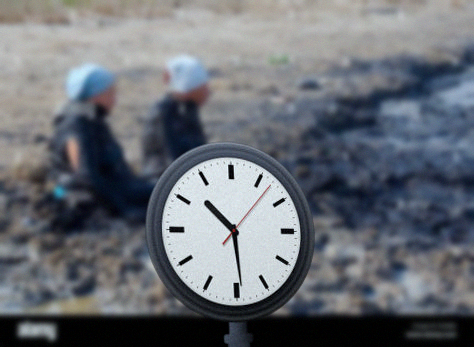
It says 10:29:07
